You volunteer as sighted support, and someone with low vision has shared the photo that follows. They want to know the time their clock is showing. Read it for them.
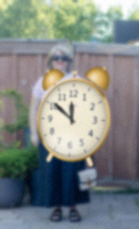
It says 11:51
